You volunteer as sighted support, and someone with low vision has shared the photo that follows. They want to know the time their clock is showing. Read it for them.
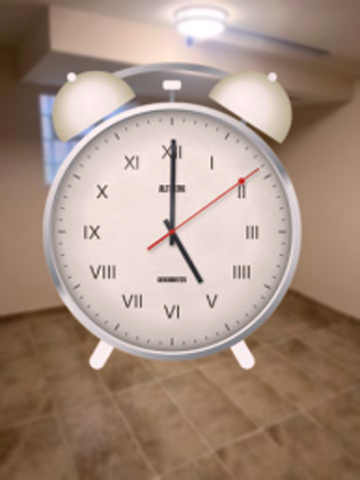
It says 5:00:09
